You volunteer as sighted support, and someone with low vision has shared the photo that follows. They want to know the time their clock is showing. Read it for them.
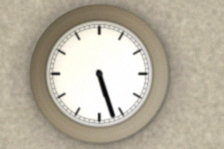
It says 5:27
